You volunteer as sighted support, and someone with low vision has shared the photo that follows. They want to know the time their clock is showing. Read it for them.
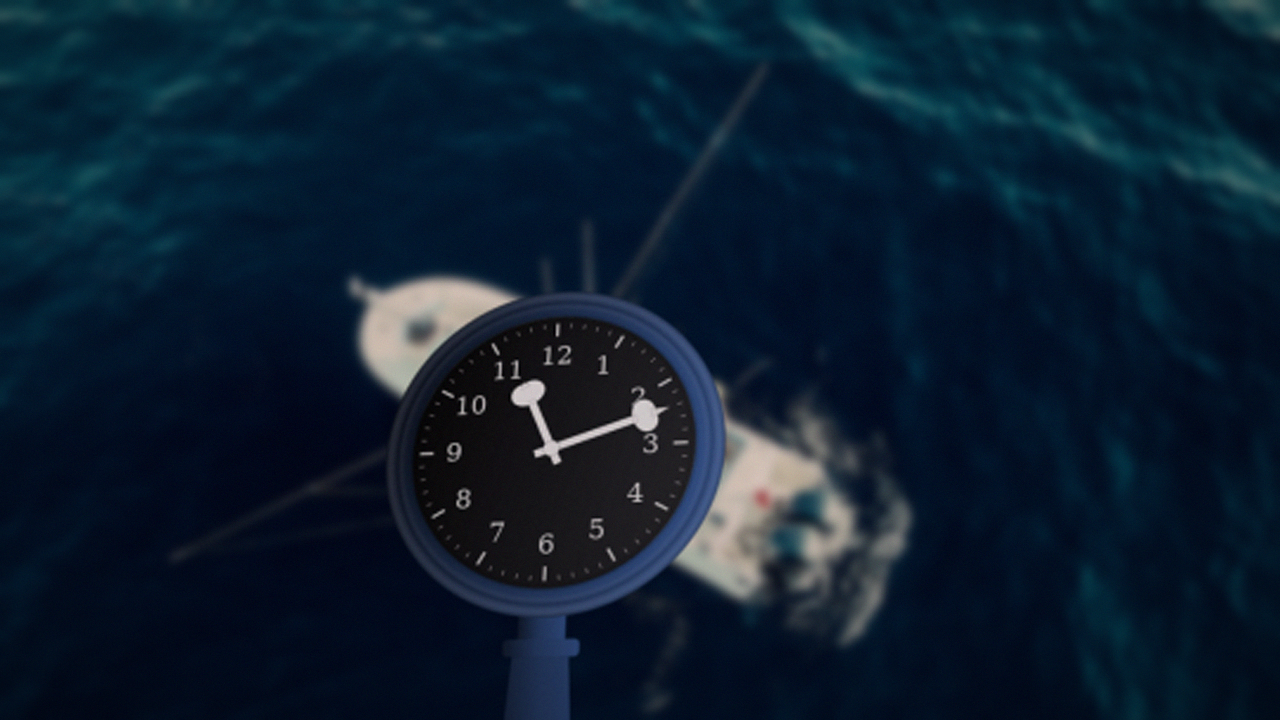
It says 11:12
